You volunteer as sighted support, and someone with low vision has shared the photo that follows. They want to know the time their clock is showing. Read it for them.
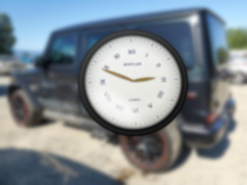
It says 2:49
